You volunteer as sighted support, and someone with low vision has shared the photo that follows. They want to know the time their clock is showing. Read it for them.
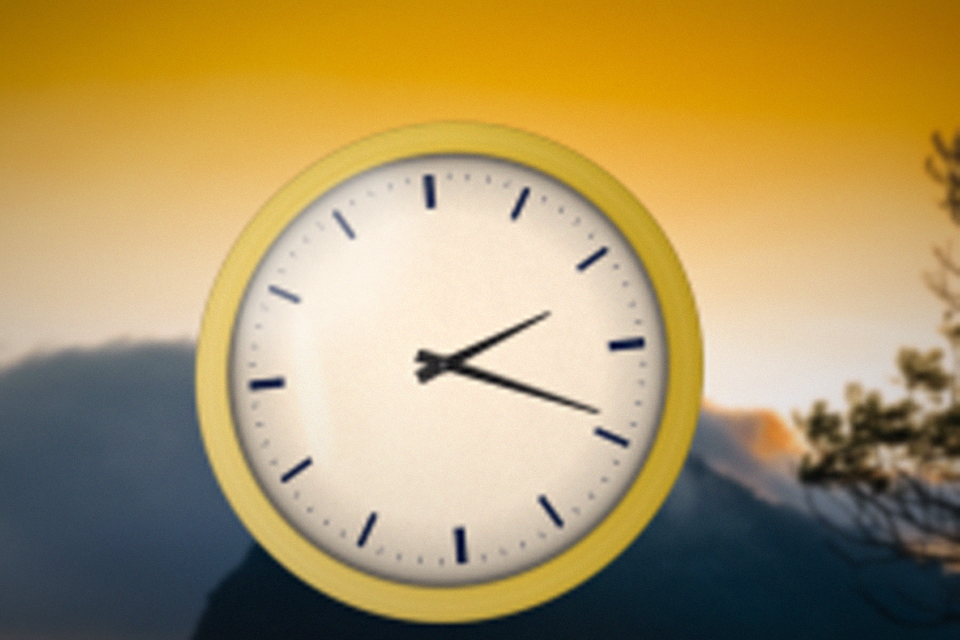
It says 2:19
